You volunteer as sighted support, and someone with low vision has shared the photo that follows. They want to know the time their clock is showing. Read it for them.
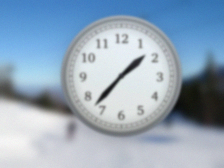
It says 1:37
